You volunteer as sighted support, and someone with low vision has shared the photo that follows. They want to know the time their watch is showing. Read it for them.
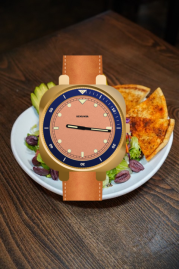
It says 9:16
